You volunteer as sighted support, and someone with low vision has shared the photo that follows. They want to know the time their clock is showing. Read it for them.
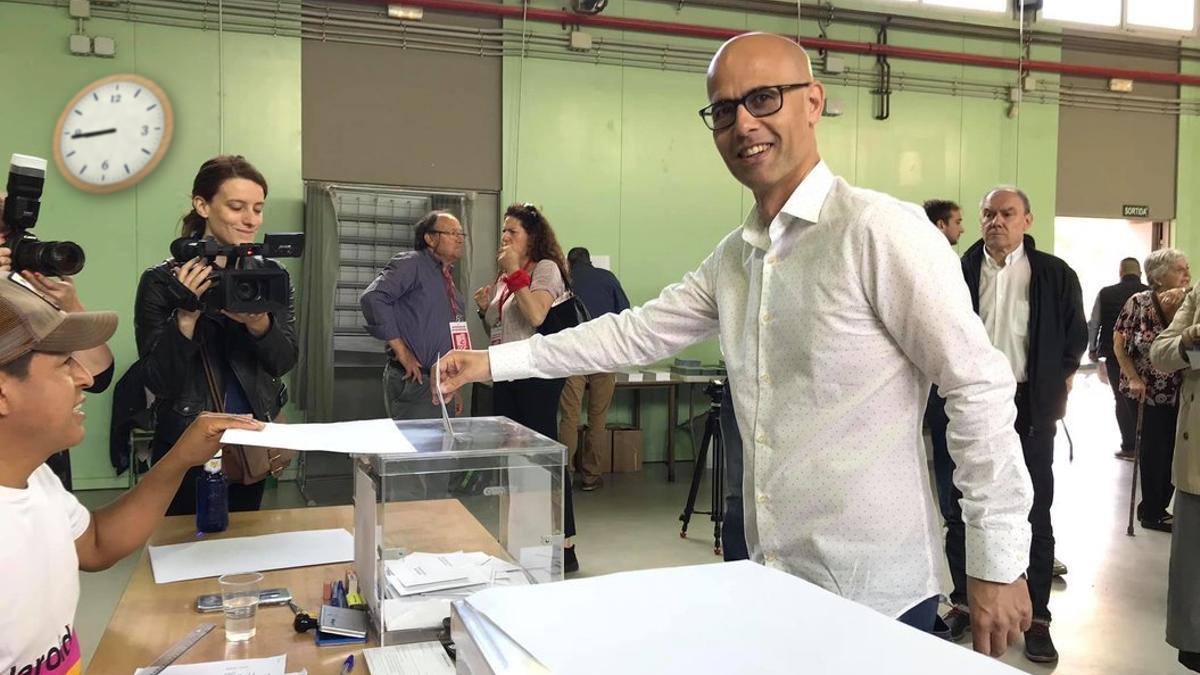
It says 8:44
